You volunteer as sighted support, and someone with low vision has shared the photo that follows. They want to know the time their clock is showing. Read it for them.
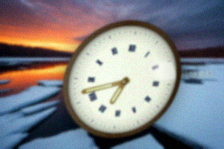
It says 6:42
